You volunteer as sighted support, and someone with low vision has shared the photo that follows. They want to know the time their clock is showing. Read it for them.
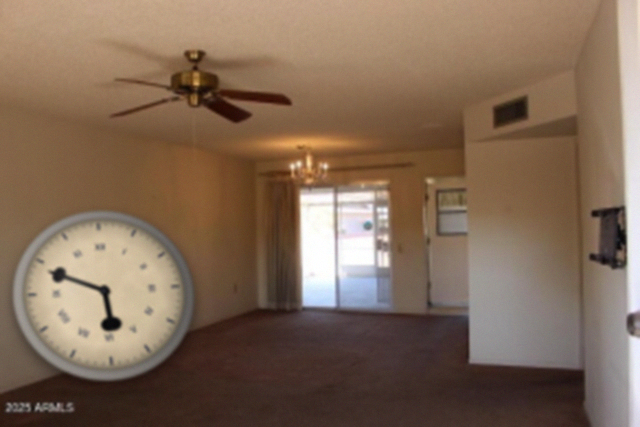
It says 5:49
